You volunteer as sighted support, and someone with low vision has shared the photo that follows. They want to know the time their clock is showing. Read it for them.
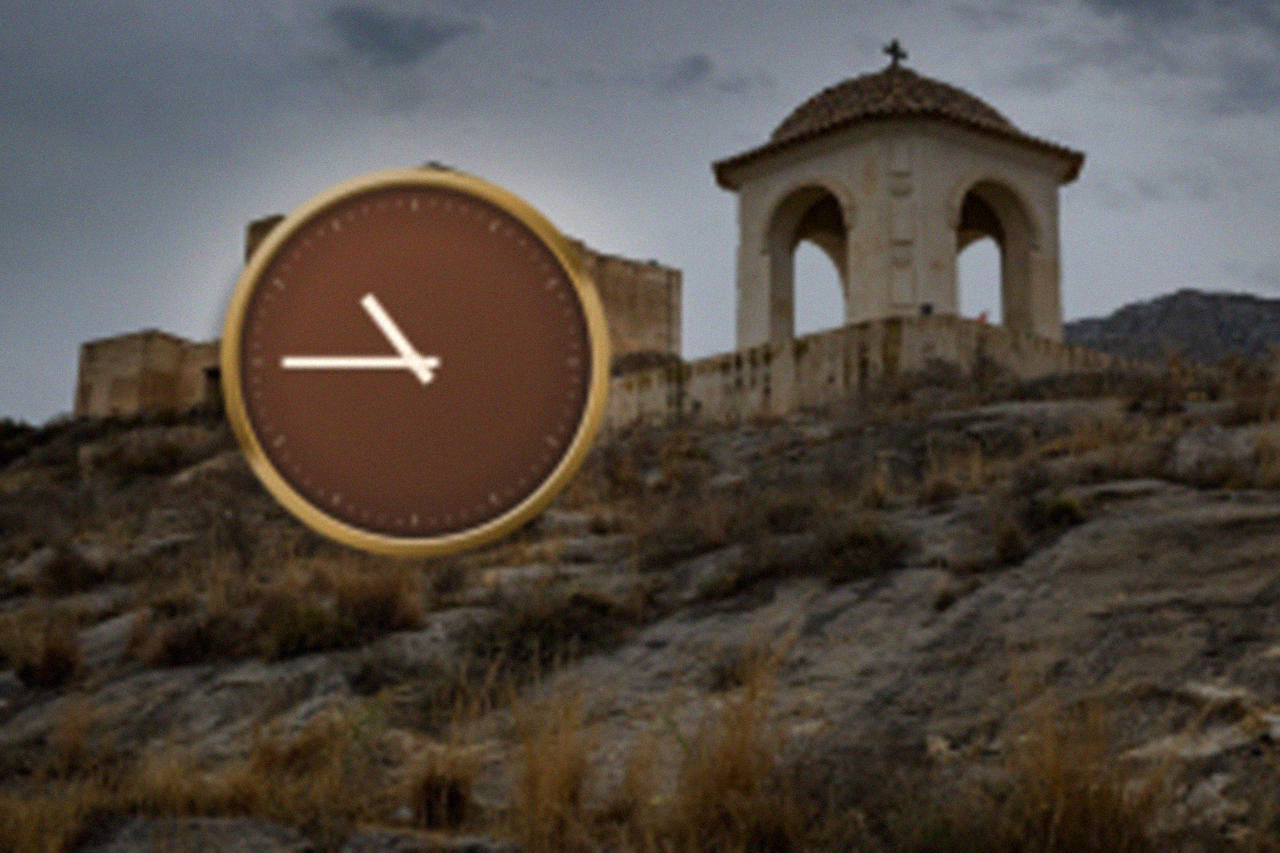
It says 10:45
